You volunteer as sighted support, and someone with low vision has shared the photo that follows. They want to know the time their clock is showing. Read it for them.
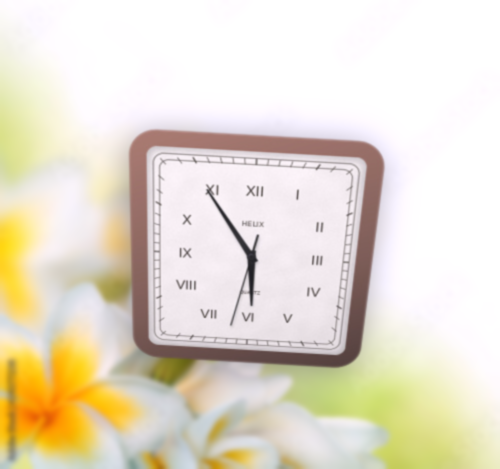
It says 5:54:32
